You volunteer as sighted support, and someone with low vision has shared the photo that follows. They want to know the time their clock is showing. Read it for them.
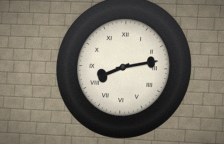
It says 8:13
